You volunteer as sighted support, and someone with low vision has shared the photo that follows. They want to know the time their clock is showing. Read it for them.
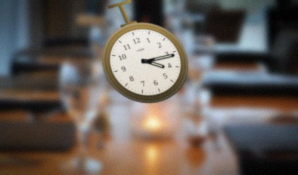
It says 4:16
